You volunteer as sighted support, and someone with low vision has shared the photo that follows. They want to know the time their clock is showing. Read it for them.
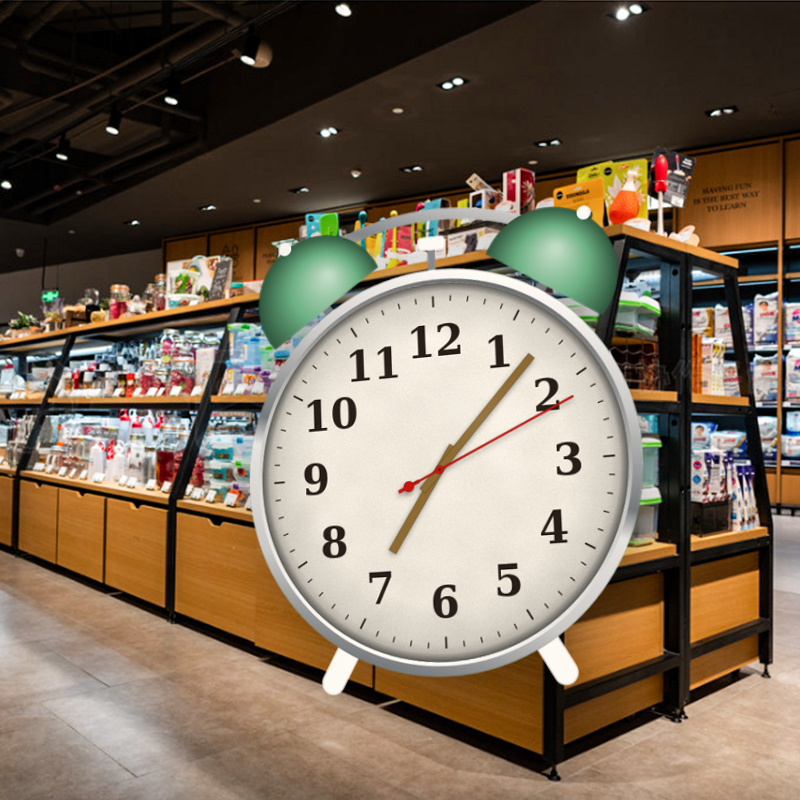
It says 7:07:11
